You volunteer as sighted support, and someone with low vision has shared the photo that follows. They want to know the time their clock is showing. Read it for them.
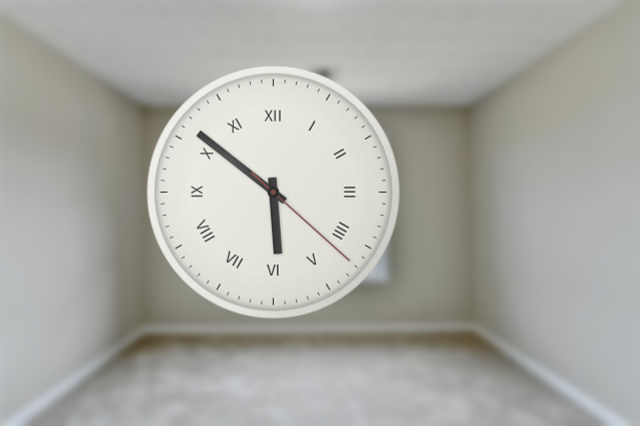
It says 5:51:22
